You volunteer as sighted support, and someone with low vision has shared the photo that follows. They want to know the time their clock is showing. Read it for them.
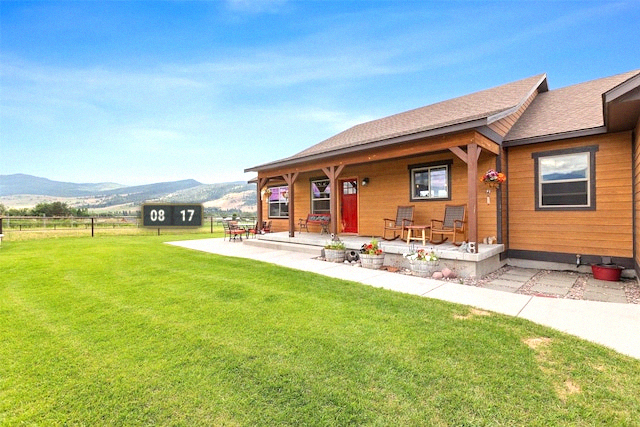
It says 8:17
